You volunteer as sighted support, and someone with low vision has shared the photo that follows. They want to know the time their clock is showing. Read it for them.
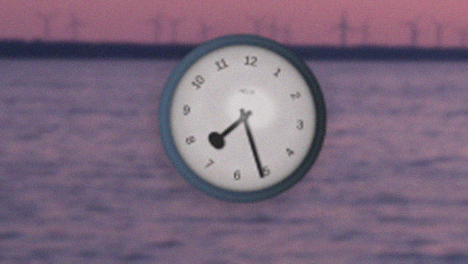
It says 7:26
